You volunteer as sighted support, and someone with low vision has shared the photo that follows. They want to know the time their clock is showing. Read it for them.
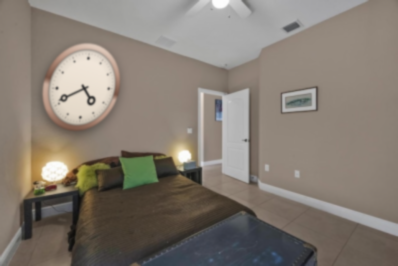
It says 4:41
